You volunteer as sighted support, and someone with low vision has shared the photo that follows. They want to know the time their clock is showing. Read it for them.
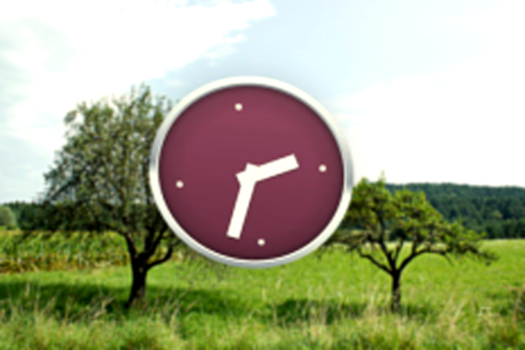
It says 2:34
